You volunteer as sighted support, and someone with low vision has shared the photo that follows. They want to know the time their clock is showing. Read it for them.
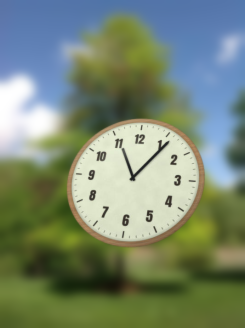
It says 11:06
